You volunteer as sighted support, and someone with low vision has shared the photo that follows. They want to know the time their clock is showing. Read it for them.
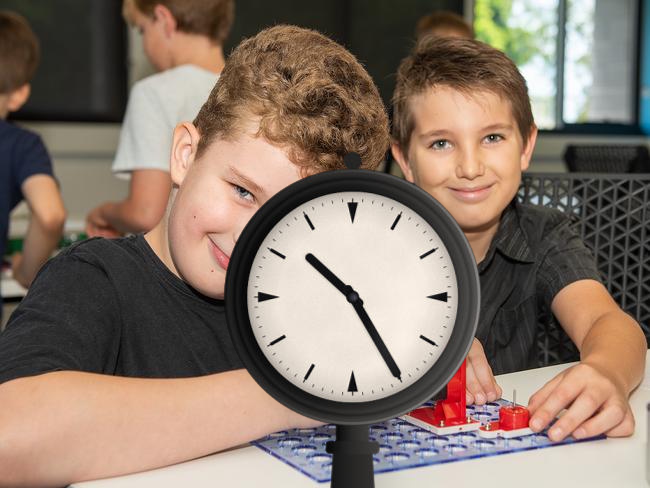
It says 10:25
